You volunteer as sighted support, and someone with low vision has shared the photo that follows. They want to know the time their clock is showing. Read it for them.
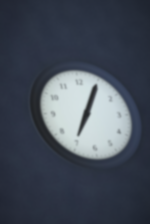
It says 7:05
